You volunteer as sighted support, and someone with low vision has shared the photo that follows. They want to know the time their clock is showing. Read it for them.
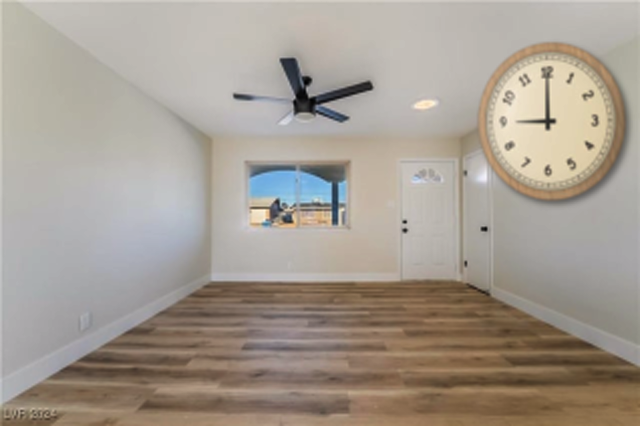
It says 9:00
